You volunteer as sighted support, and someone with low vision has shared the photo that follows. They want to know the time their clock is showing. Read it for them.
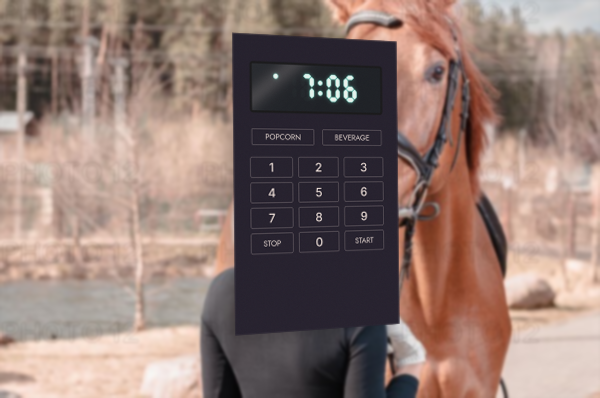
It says 7:06
